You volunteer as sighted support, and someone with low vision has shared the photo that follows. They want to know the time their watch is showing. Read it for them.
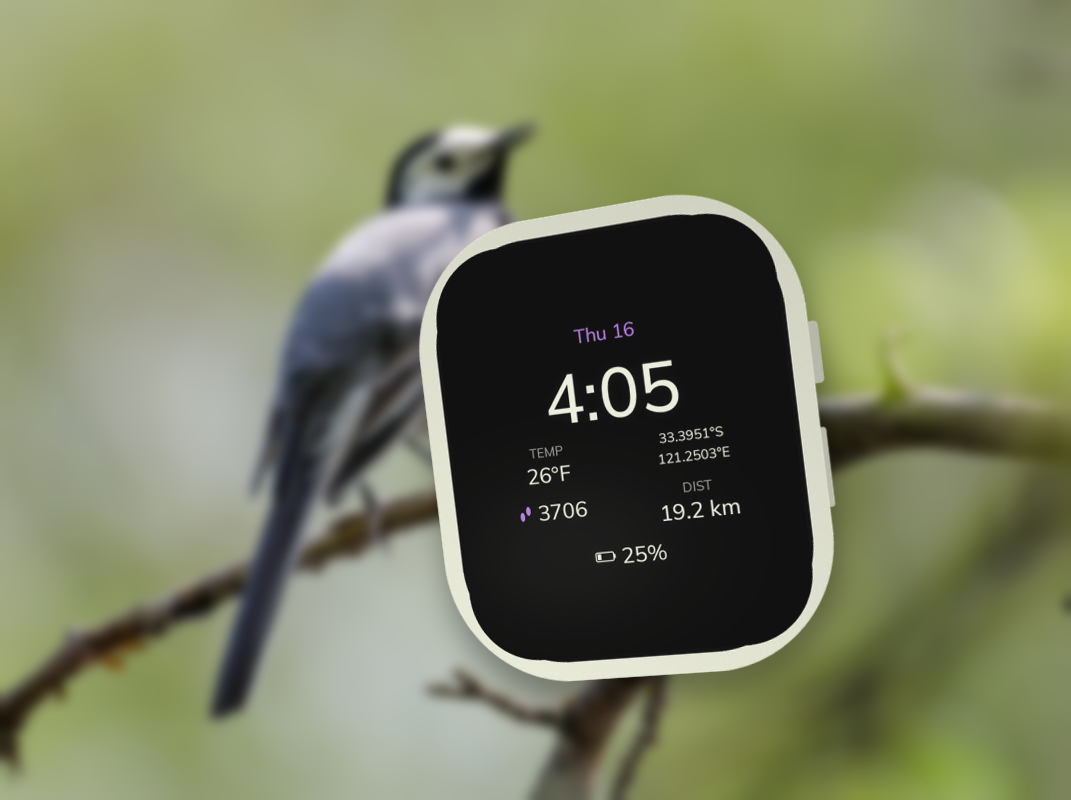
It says 4:05
